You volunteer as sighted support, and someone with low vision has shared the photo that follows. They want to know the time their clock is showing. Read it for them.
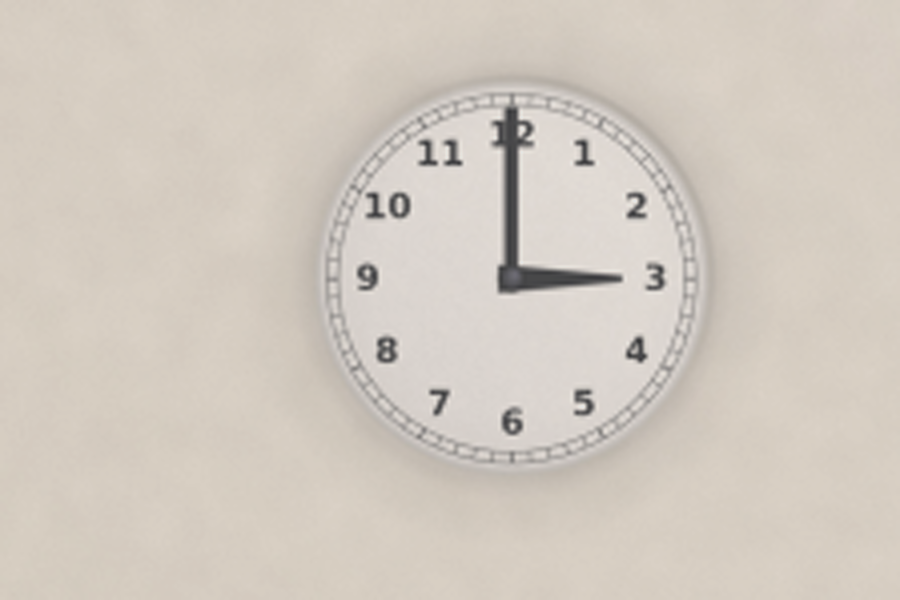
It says 3:00
